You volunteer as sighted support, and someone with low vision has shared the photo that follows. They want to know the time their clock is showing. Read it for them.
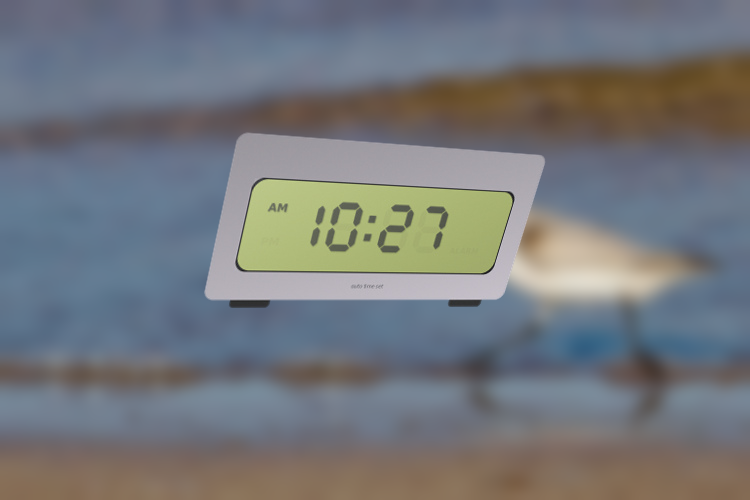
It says 10:27
